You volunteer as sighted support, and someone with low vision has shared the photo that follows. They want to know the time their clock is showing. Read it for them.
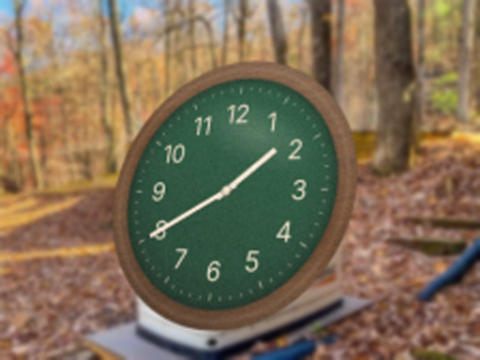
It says 1:40
